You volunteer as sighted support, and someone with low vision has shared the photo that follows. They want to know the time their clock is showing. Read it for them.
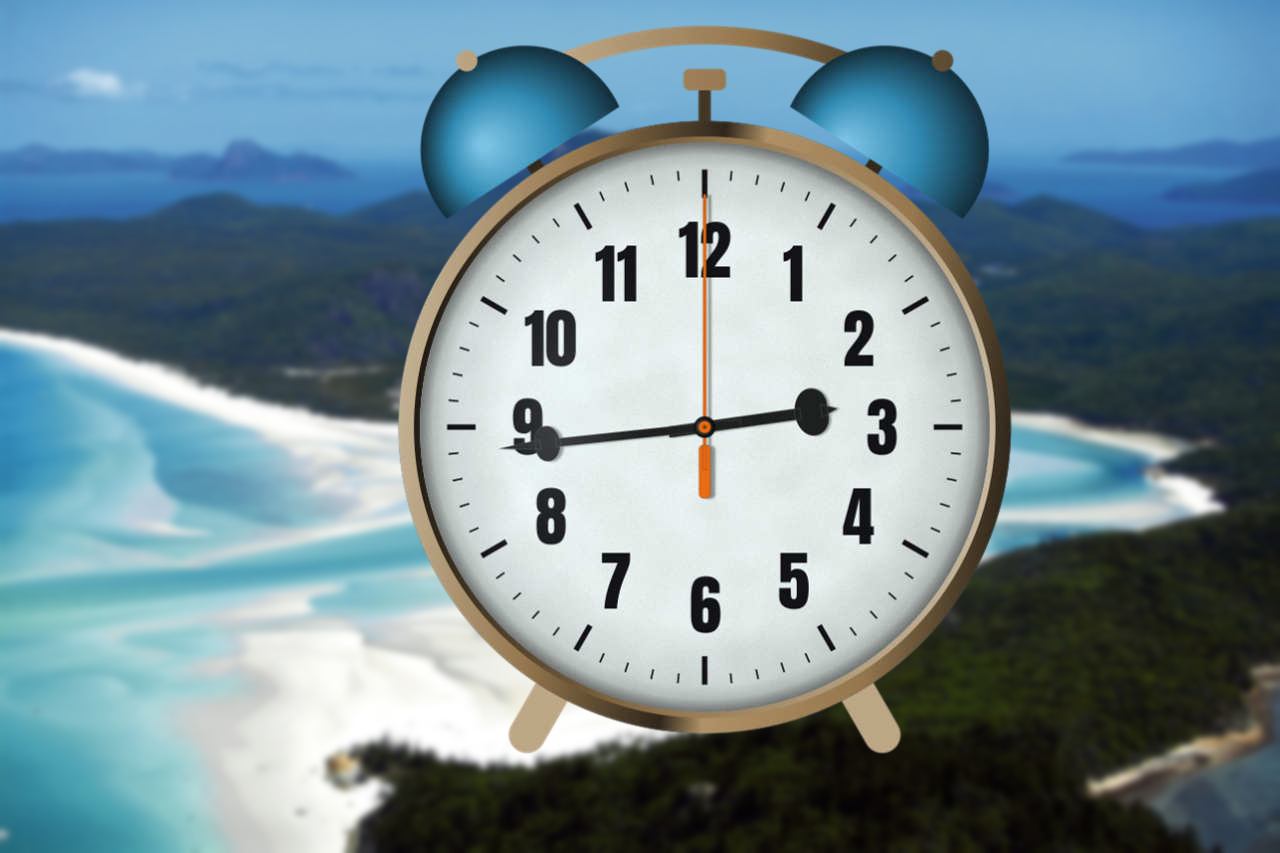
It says 2:44:00
